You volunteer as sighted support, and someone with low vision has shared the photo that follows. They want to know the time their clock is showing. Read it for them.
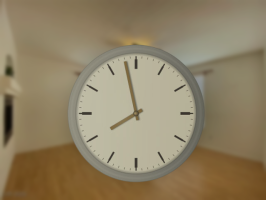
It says 7:58
